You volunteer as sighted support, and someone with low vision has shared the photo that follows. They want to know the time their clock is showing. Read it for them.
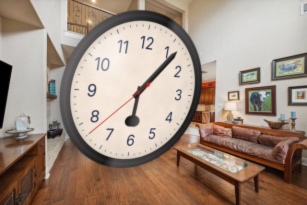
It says 6:06:38
